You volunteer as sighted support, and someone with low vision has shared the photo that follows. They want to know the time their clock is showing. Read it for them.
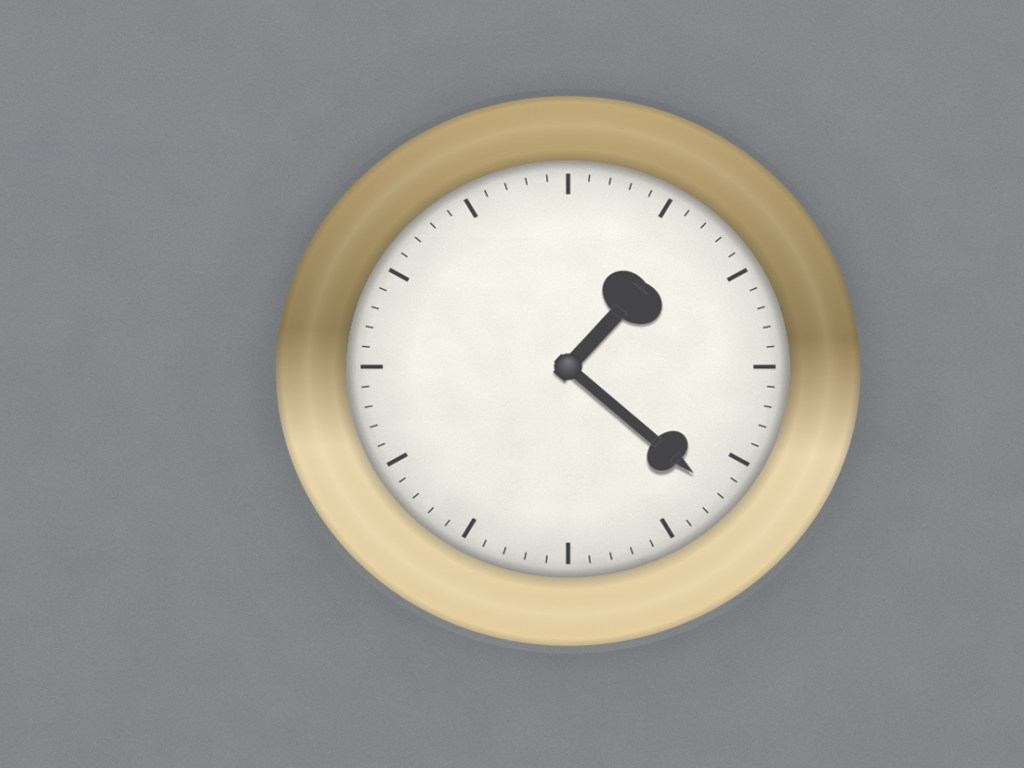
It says 1:22
